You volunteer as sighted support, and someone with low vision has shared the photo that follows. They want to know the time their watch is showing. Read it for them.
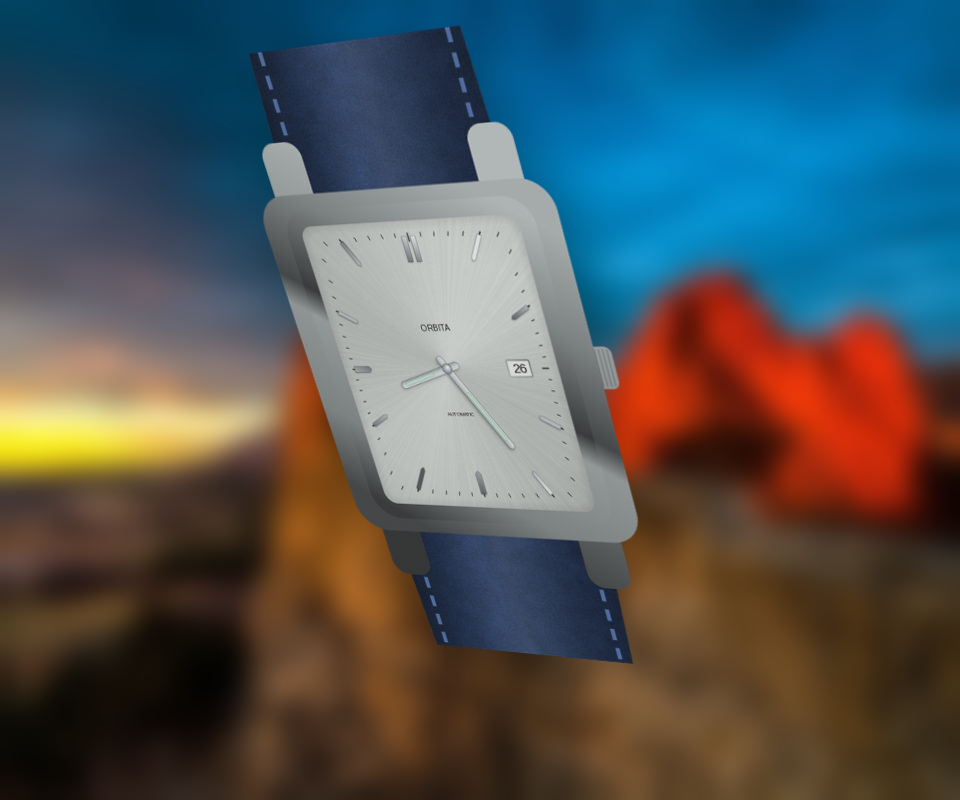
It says 8:25
